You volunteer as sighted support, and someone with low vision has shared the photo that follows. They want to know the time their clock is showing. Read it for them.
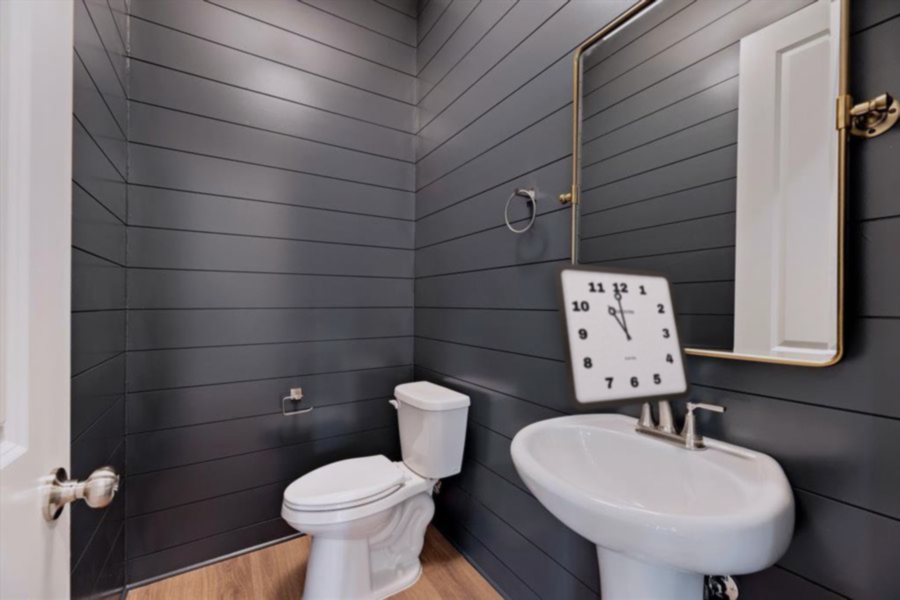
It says 10:59
